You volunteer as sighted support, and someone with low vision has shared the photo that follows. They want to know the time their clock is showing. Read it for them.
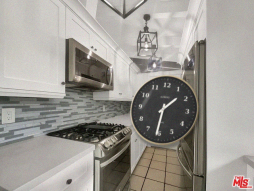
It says 1:31
